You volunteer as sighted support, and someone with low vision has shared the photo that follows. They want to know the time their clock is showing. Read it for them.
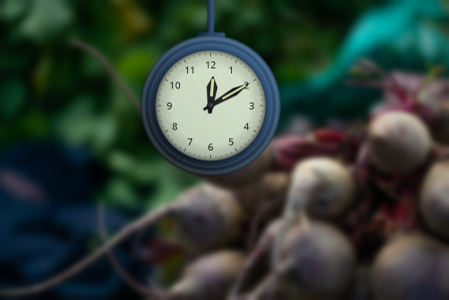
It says 12:10
